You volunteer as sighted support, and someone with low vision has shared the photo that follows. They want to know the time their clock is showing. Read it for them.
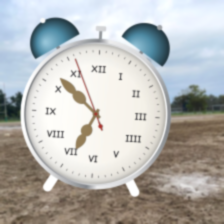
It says 6:51:56
